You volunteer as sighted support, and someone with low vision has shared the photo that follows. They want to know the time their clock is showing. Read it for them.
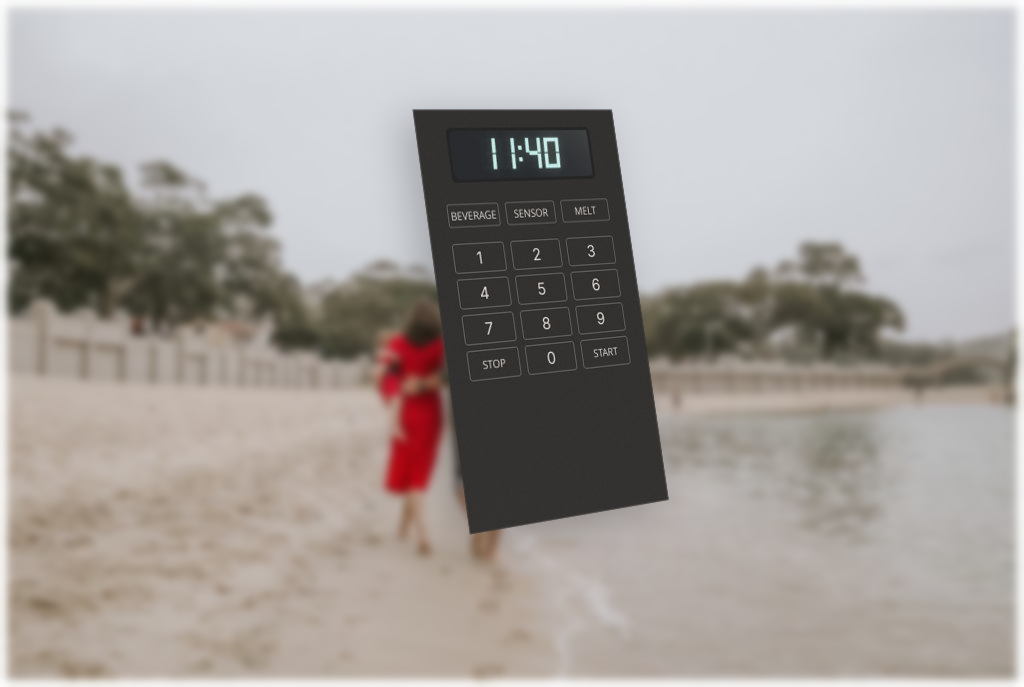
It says 11:40
